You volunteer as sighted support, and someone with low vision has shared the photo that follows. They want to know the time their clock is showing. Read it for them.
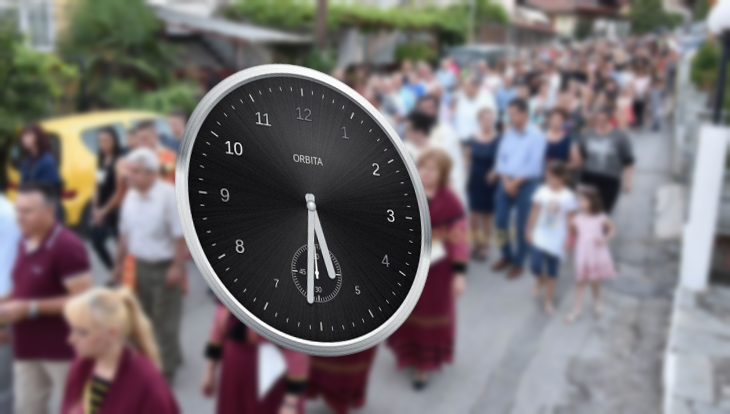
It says 5:31
